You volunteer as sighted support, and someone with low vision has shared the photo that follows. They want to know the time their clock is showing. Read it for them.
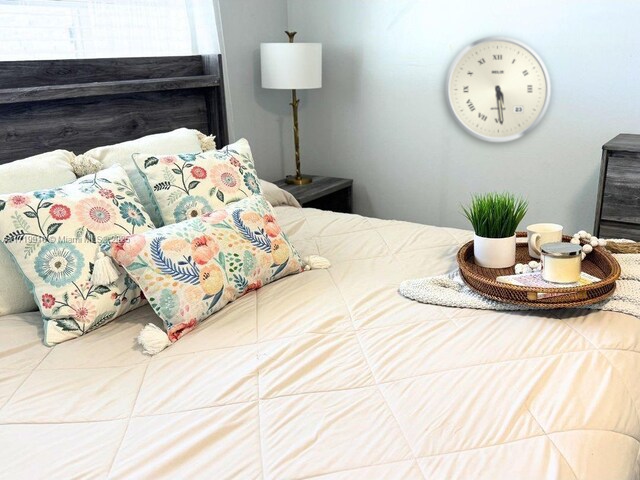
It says 5:29
